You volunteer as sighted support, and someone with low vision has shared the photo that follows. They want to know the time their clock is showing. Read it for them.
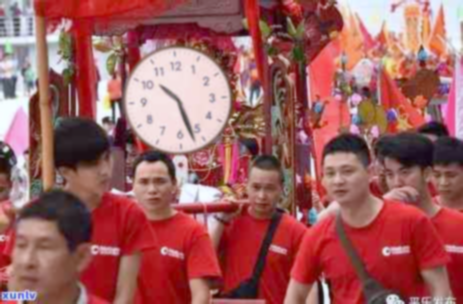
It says 10:27
